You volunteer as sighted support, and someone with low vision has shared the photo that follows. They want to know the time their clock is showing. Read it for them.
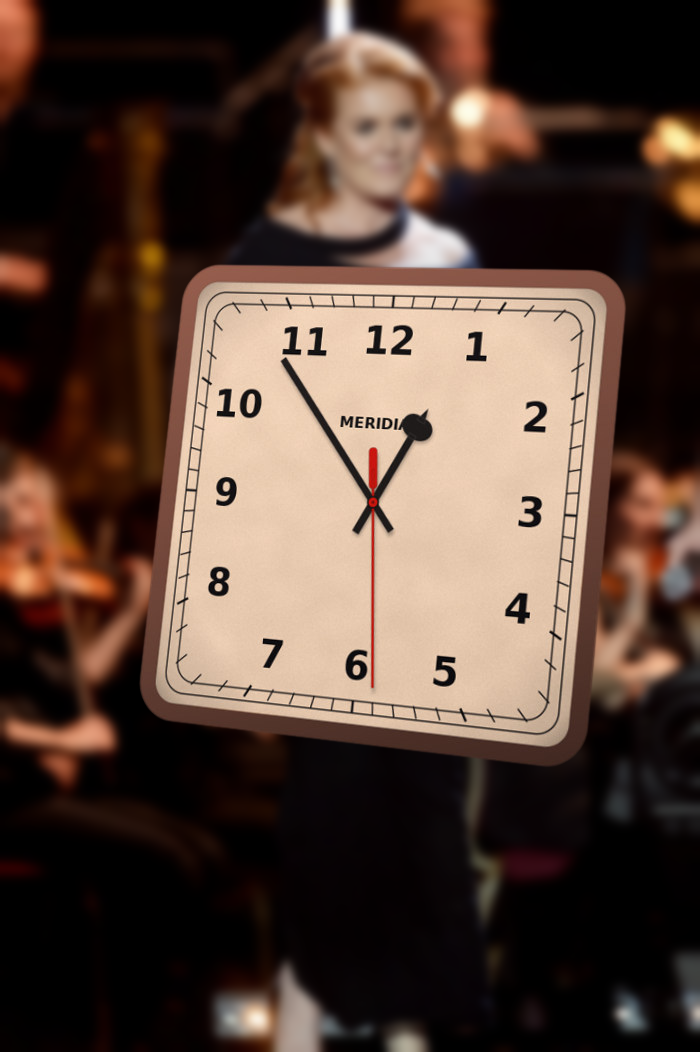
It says 12:53:29
